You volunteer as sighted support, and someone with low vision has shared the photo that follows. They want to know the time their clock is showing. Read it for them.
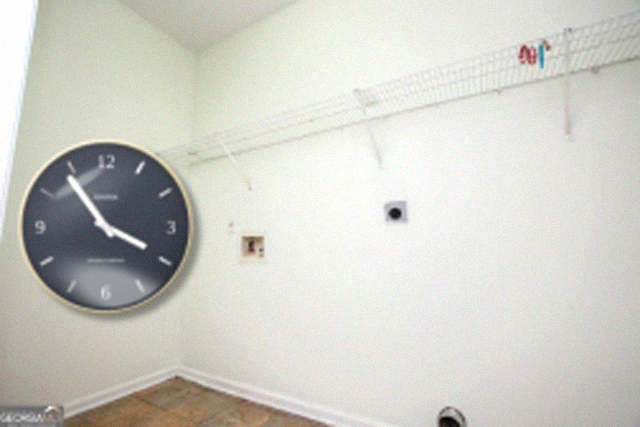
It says 3:54
